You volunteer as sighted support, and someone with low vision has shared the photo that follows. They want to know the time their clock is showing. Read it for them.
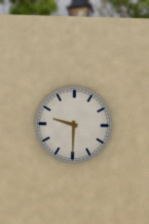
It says 9:30
